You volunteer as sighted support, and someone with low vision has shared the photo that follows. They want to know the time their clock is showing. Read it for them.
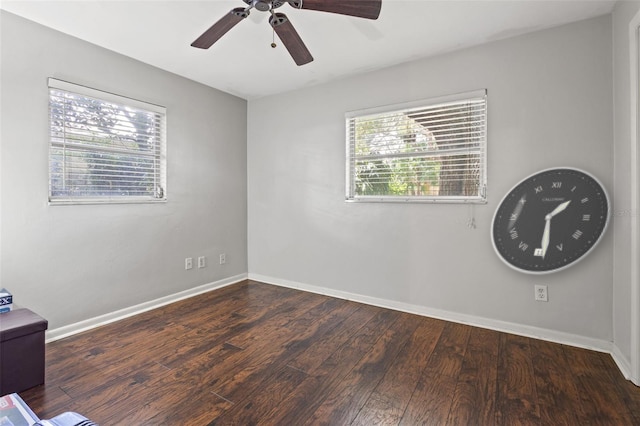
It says 1:29
